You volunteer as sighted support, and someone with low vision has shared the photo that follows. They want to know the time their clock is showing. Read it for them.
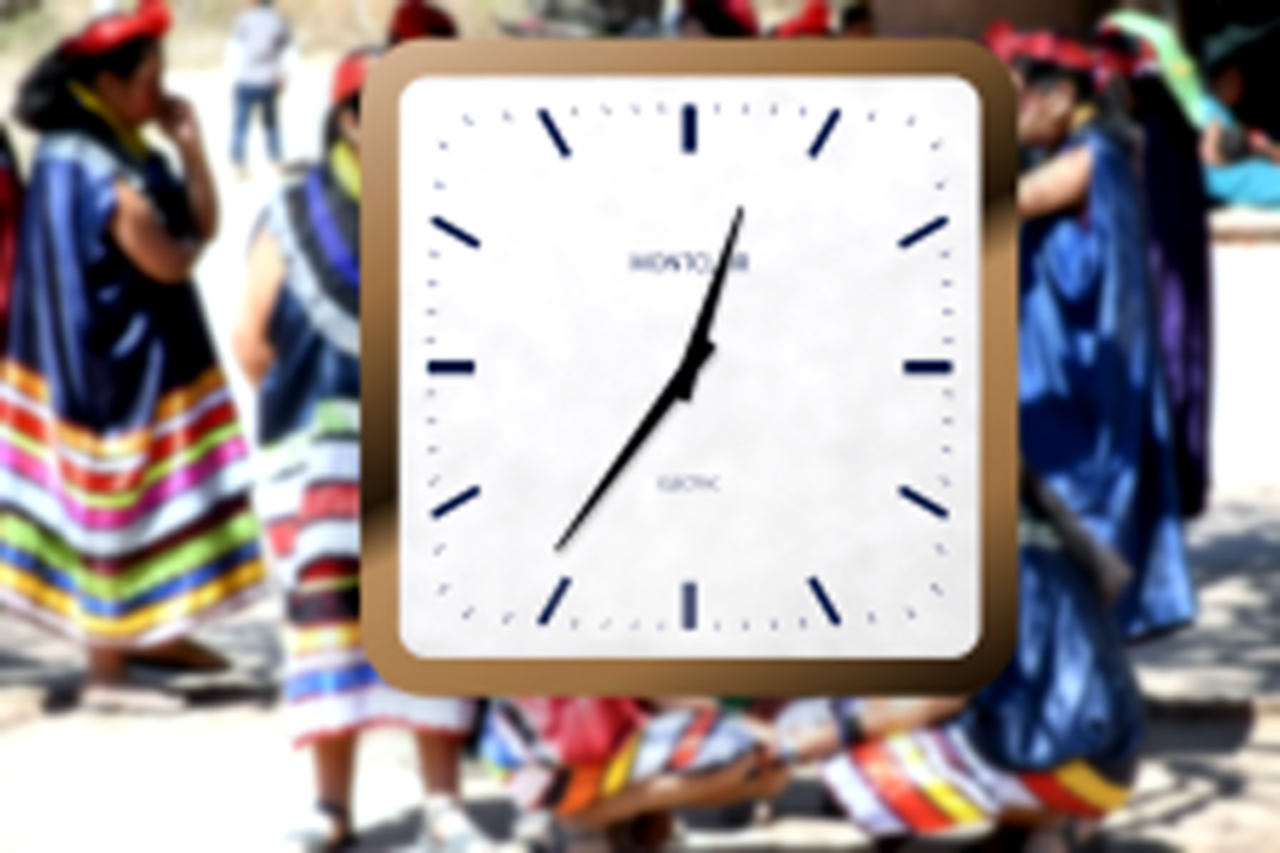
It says 12:36
